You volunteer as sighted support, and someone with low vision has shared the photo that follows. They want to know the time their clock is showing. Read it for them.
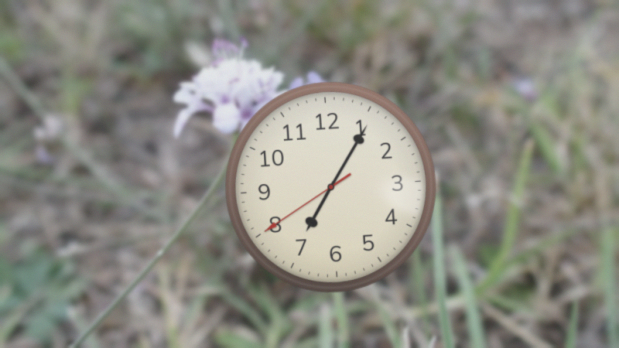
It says 7:05:40
